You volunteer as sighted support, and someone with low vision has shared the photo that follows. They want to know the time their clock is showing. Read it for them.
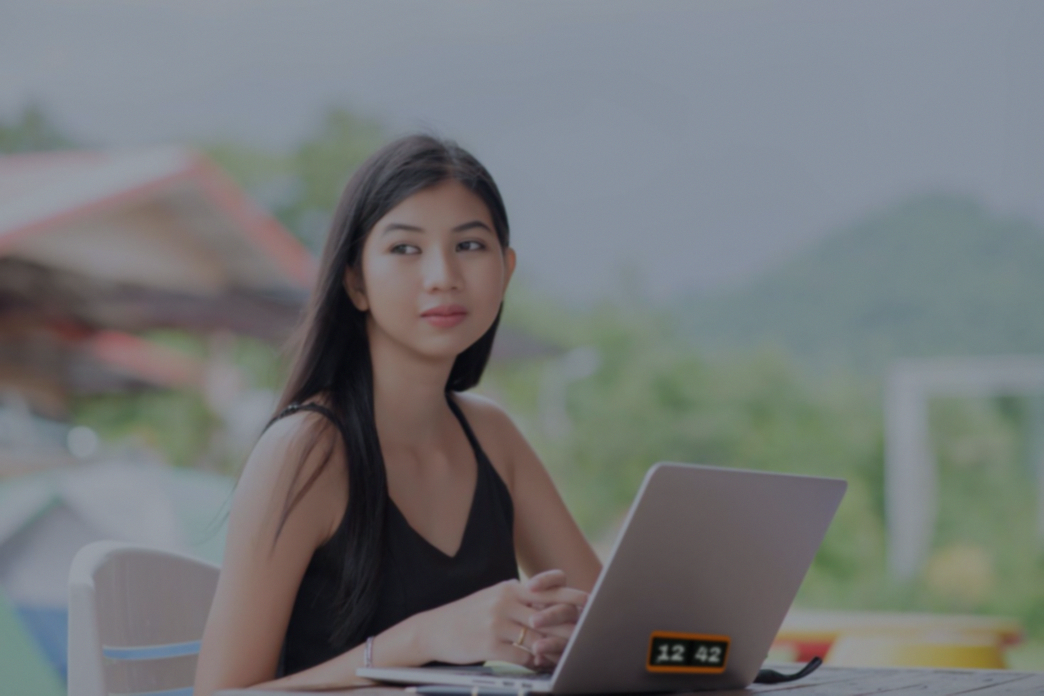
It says 12:42
